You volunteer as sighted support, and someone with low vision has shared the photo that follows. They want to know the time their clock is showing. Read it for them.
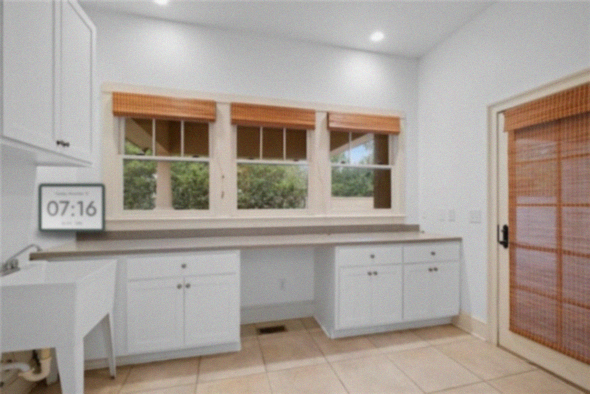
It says 7:16
